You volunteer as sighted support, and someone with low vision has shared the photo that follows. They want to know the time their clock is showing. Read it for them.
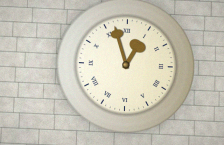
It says 12:57
